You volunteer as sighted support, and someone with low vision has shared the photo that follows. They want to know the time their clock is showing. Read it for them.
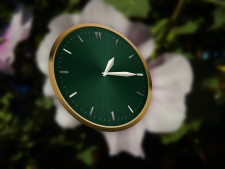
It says 1:15
